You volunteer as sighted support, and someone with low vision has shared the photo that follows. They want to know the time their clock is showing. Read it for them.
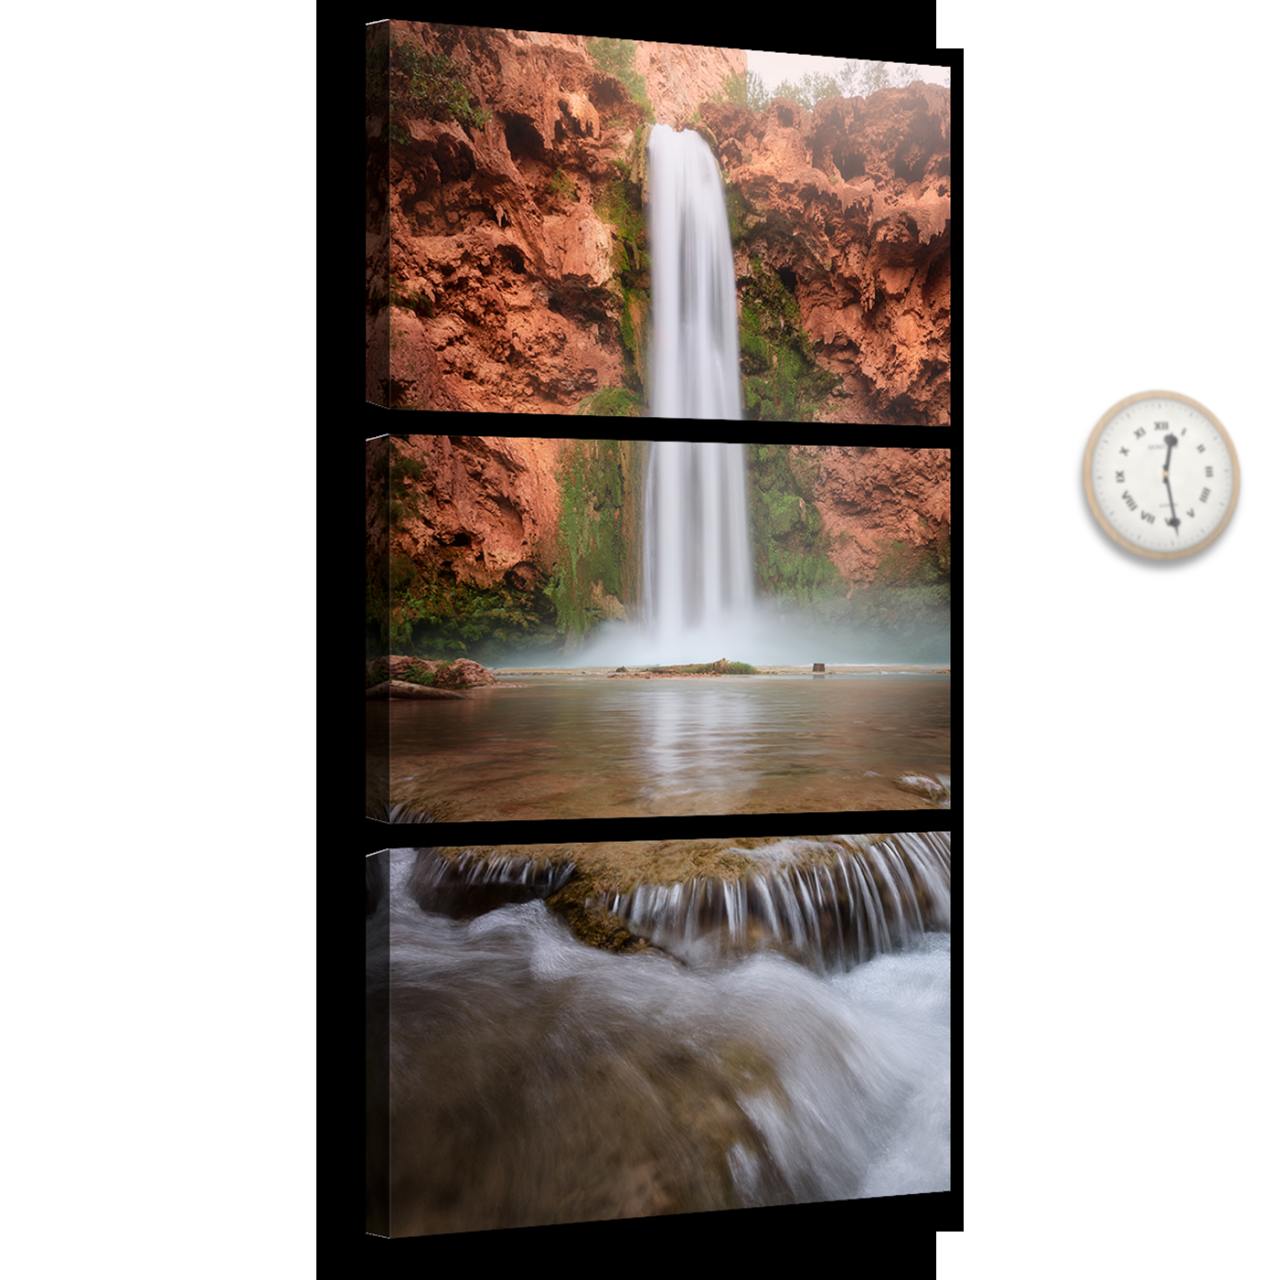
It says 12:29
